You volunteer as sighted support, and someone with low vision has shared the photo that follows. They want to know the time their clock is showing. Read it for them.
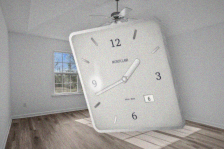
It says 1:42
